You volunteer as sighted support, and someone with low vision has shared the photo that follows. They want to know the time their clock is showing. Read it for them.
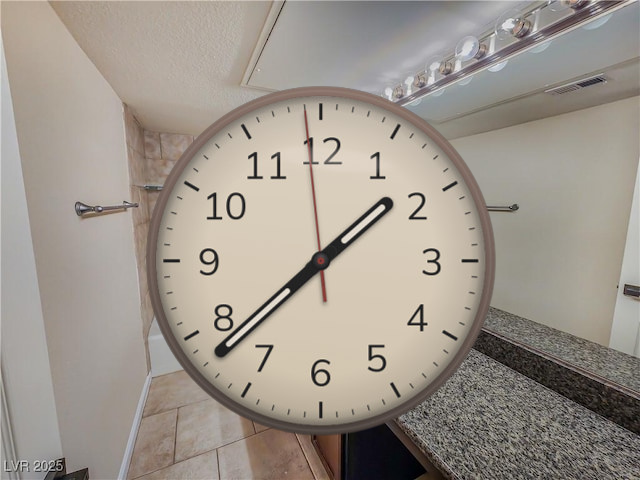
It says 1:37:59
